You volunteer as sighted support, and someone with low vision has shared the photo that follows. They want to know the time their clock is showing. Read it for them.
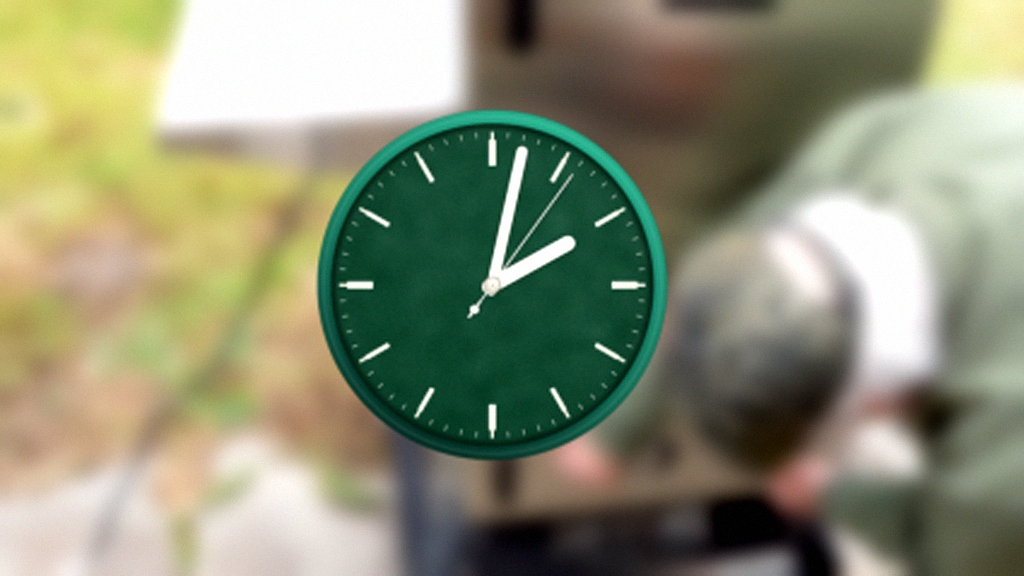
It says 2:02:06
